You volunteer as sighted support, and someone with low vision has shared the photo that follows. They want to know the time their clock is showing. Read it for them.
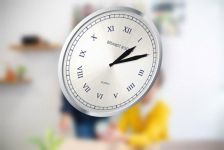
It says 1:10
